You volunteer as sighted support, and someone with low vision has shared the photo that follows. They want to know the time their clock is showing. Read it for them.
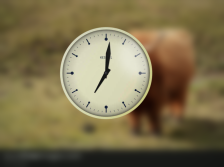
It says 7:01
